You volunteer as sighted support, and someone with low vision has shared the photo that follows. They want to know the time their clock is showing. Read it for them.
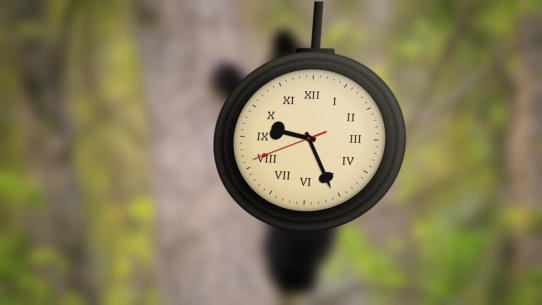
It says 9:25:41
